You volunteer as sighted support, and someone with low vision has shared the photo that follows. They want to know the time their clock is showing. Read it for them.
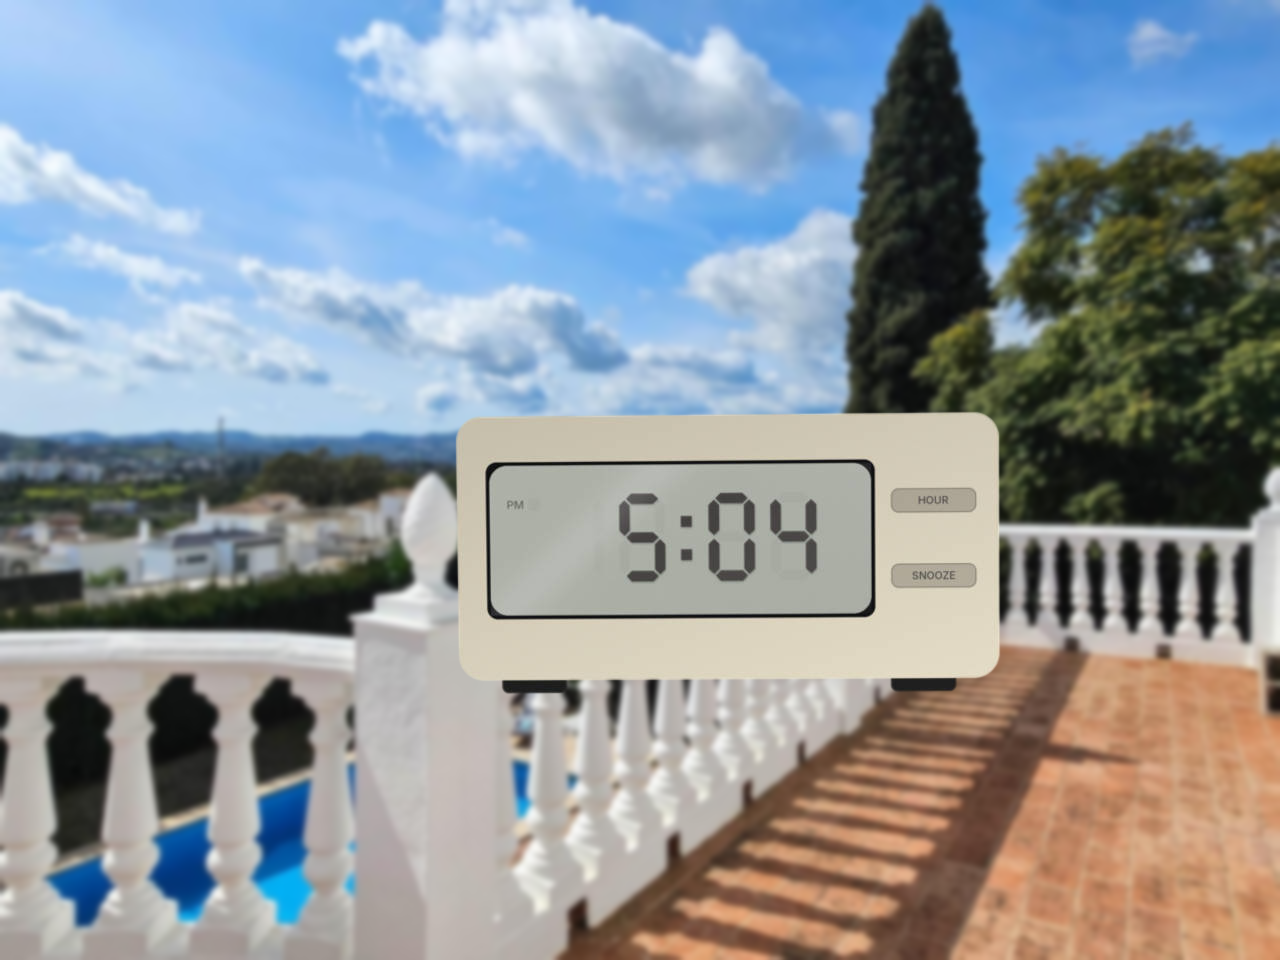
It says 5:04
